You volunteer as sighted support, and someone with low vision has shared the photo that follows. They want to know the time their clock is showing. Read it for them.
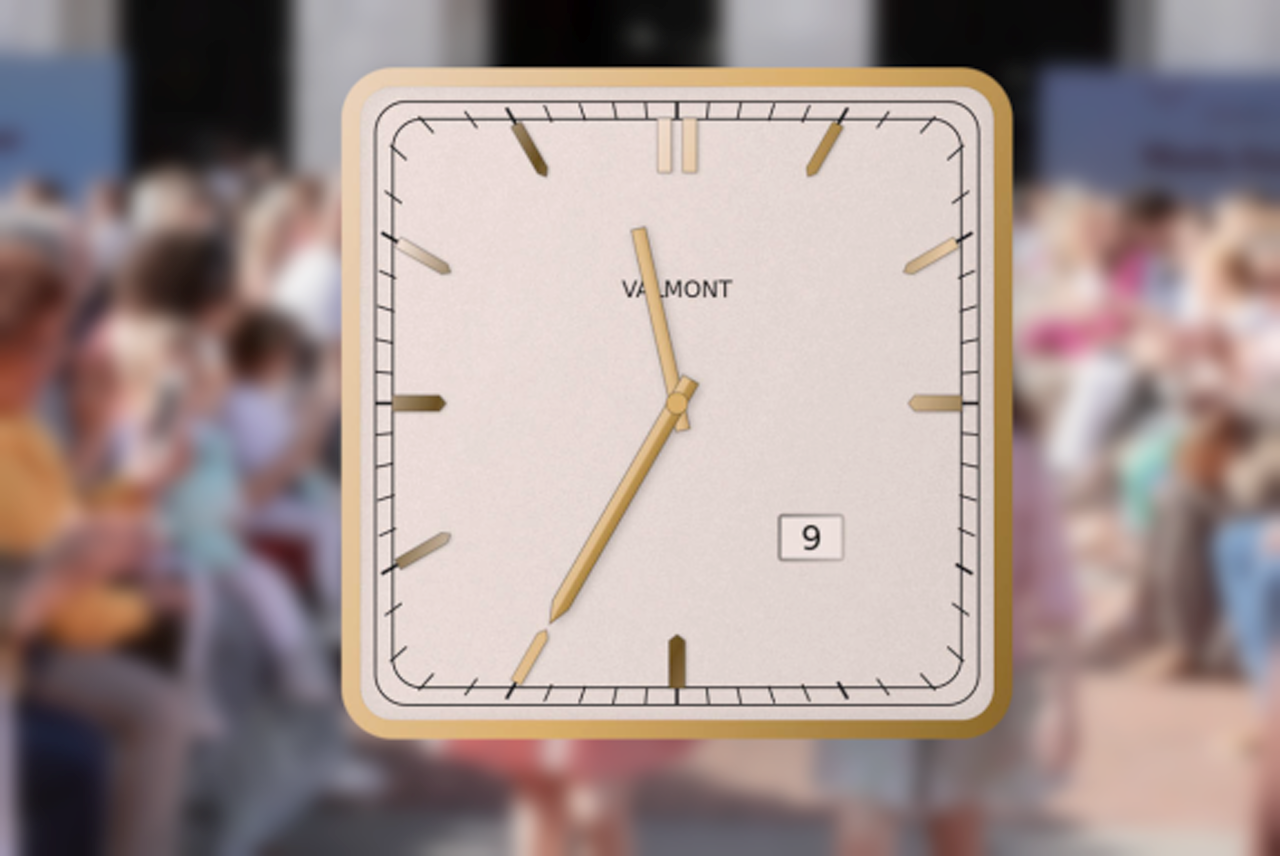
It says 11:35
